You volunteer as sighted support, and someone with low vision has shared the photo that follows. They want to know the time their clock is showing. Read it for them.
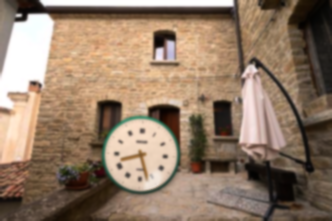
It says 8:27
